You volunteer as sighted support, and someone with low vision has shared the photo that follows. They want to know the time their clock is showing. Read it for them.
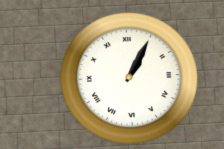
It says 1:05
